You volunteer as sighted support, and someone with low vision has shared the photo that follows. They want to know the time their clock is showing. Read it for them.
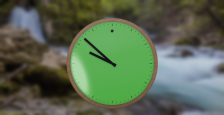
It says 9:52
